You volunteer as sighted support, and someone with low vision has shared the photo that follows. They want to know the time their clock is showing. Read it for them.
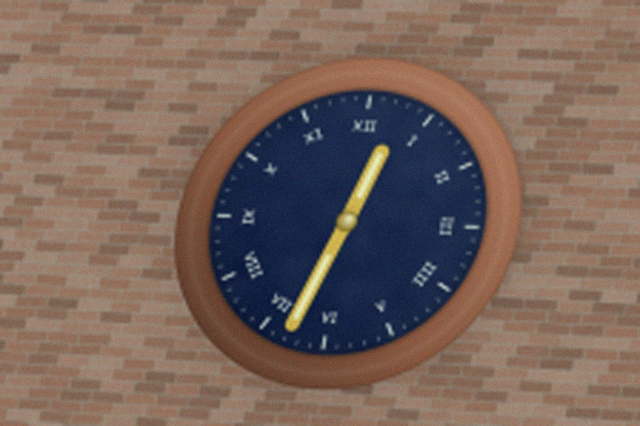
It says 12:33
